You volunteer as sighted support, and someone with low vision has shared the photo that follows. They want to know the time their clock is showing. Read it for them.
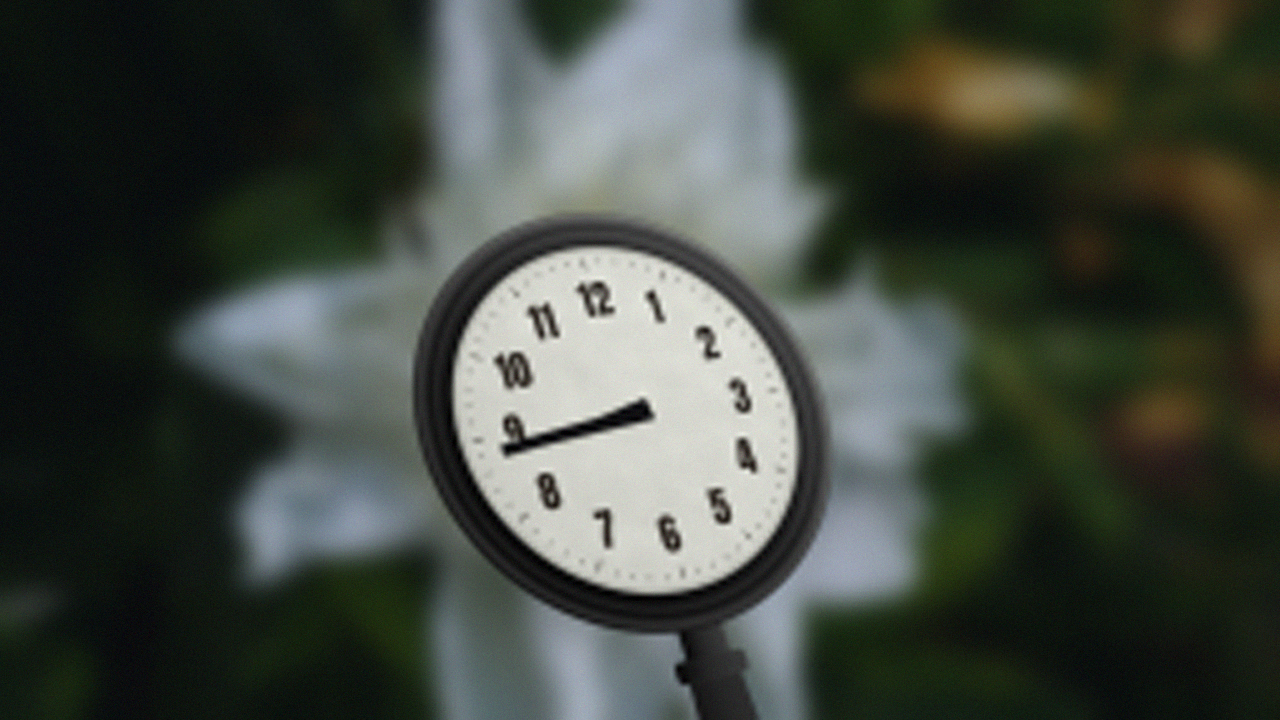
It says 8:44
